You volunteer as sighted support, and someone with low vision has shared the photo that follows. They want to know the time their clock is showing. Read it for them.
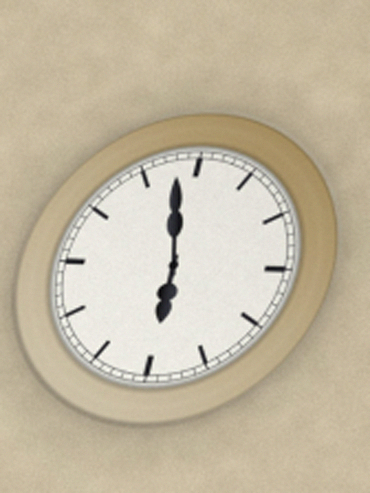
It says 5:58
